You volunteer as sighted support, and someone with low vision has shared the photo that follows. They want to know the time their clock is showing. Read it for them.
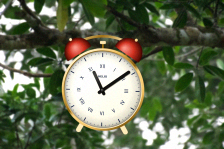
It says 11:09
